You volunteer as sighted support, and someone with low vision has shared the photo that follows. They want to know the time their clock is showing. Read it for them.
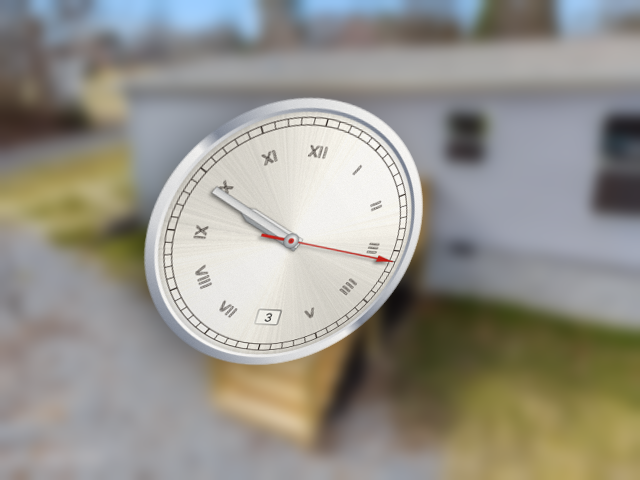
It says 9:49:16
